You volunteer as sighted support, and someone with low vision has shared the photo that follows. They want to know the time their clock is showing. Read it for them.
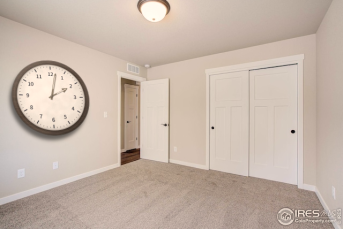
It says 2:02
